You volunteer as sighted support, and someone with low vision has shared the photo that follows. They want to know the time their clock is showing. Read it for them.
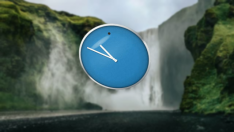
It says 10:50
